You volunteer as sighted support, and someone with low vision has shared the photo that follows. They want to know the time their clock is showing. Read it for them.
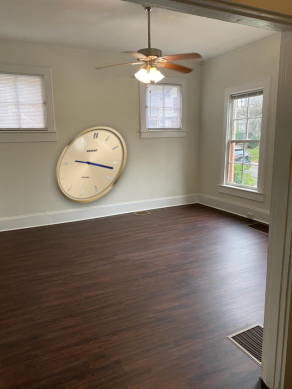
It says 9:17
